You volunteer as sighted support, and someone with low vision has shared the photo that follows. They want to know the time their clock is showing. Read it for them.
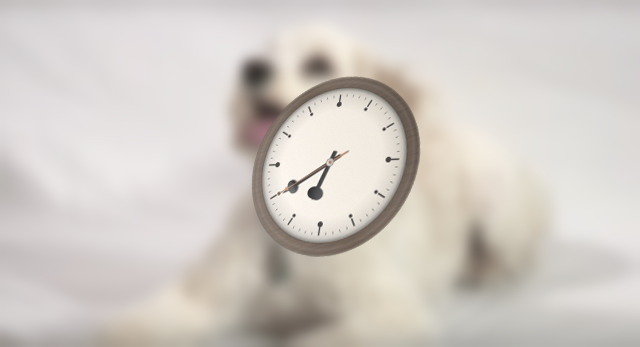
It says 6:39:40
